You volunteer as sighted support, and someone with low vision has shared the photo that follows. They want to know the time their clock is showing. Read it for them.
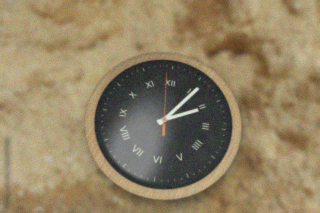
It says 2:05:59
